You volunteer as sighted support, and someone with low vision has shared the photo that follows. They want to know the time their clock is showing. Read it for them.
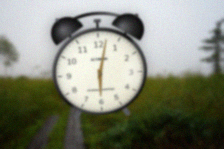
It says 6:02
